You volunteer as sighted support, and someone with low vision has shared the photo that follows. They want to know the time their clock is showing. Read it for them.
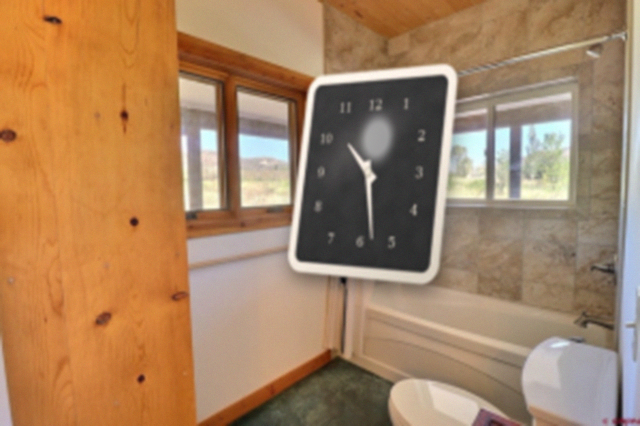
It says 10:28
